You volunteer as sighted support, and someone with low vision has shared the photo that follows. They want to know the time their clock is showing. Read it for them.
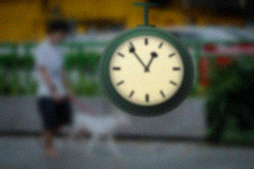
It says 12:54
